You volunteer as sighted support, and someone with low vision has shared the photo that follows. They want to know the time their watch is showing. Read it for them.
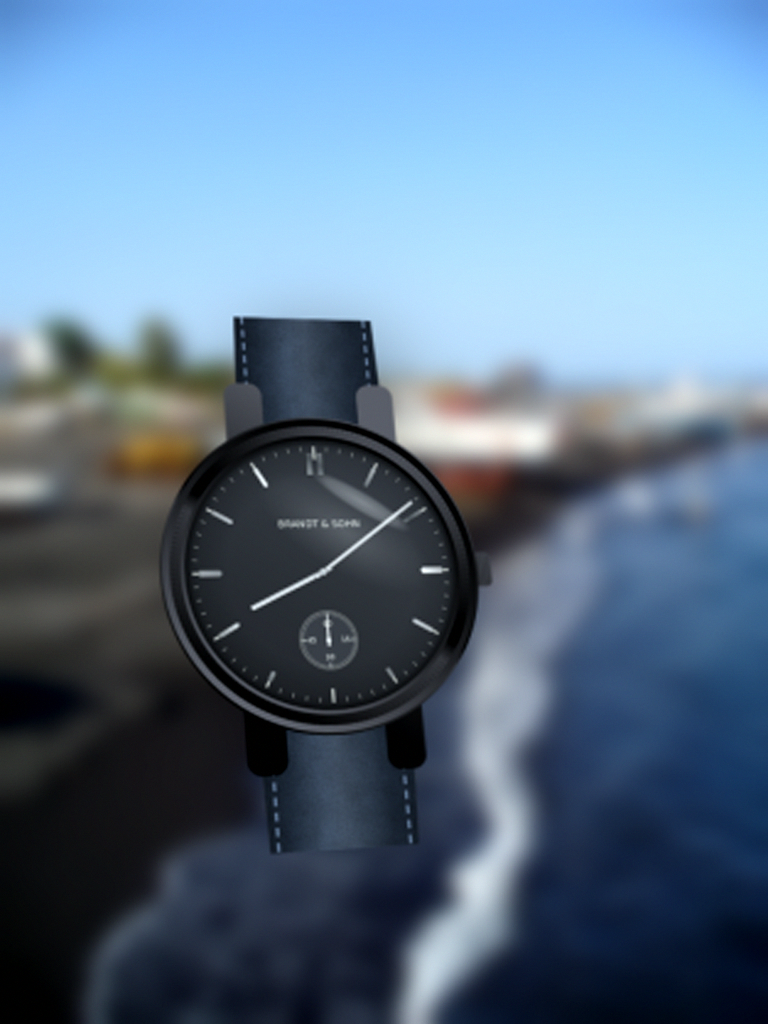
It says 8:09
